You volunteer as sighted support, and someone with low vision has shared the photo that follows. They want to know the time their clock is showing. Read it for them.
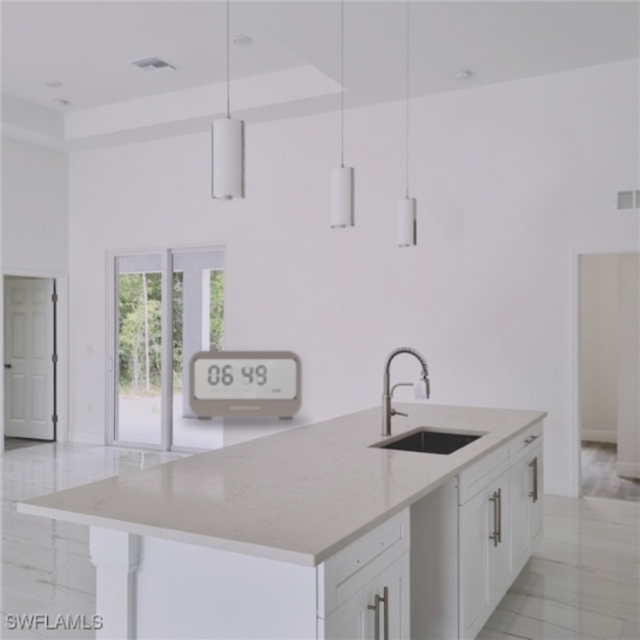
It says 6:49
